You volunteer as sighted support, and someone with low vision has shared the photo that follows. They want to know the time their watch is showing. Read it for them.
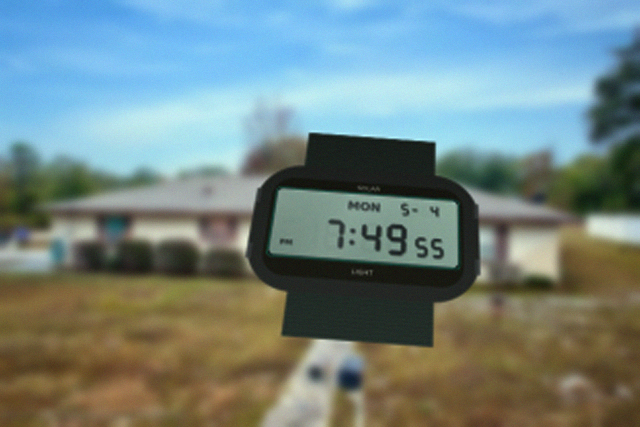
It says 7:49:55
